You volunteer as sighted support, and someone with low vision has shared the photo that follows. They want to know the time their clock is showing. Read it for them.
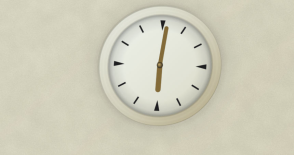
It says 6:01
